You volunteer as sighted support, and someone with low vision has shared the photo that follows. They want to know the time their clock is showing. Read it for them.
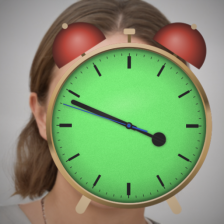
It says 3:48:48
